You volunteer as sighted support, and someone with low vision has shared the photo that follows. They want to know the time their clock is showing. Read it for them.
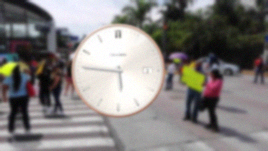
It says 5:46
